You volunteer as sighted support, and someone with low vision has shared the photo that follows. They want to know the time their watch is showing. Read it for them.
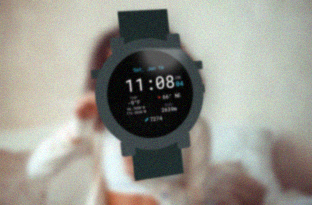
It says 11:08
